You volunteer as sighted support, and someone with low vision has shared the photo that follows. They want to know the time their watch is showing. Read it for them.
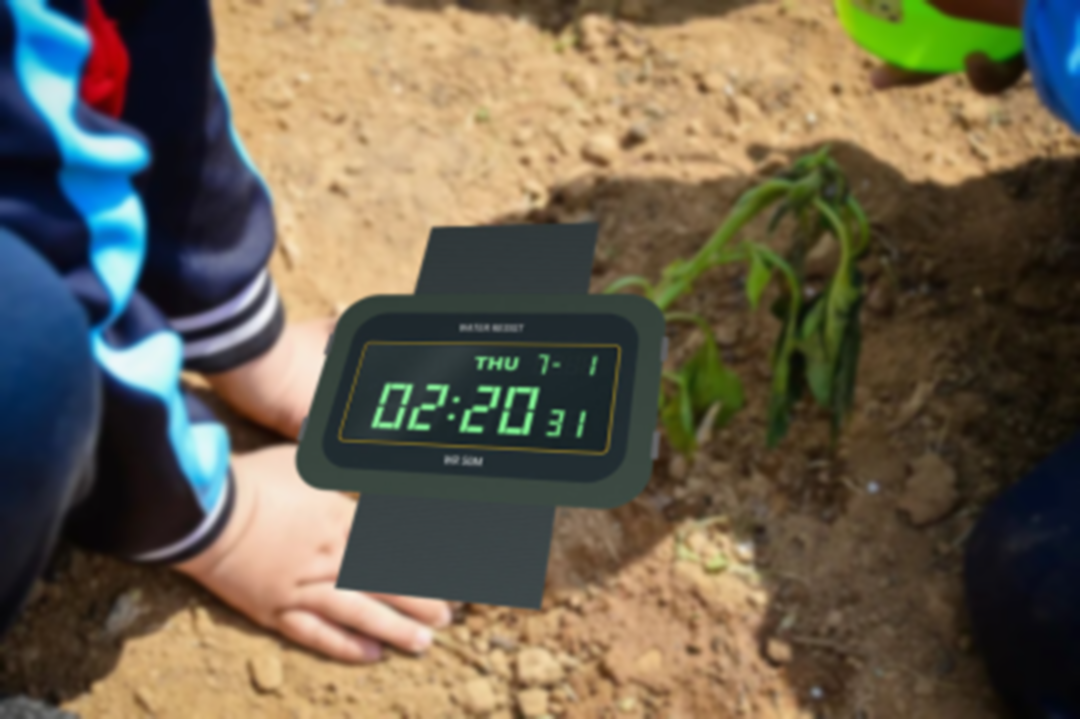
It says 2:20:31
